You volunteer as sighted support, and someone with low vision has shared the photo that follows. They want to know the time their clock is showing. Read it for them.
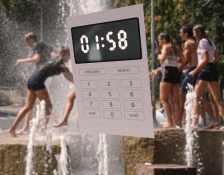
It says 1:58
